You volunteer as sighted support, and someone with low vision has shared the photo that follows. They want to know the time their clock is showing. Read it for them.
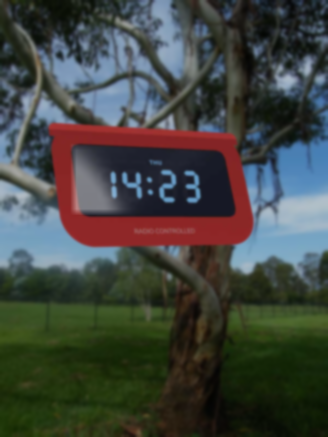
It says 14:23
